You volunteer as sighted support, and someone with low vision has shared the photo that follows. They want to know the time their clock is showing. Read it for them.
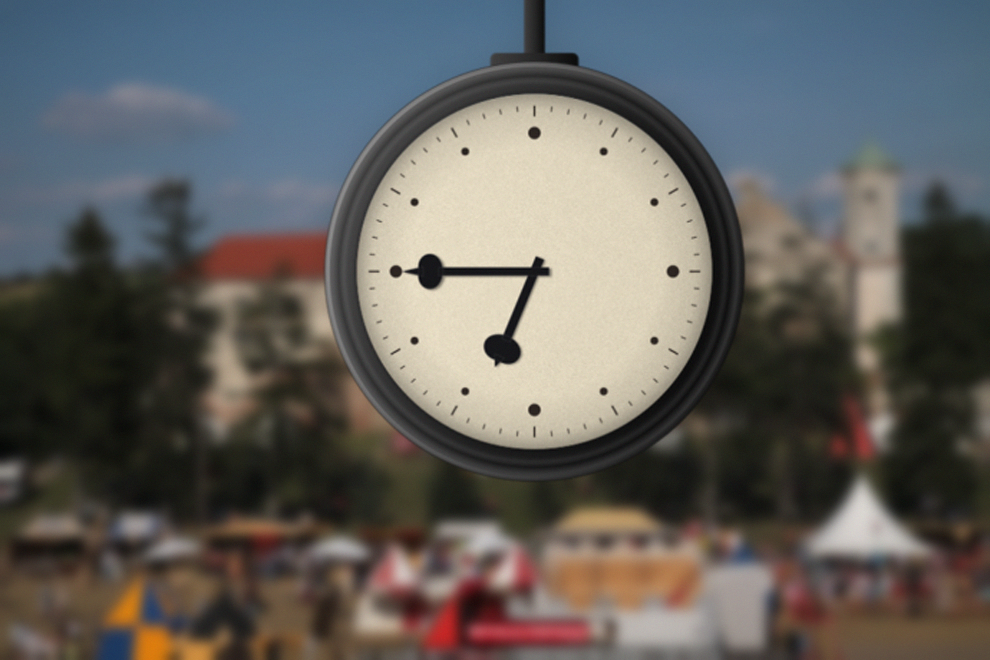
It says 6:45
